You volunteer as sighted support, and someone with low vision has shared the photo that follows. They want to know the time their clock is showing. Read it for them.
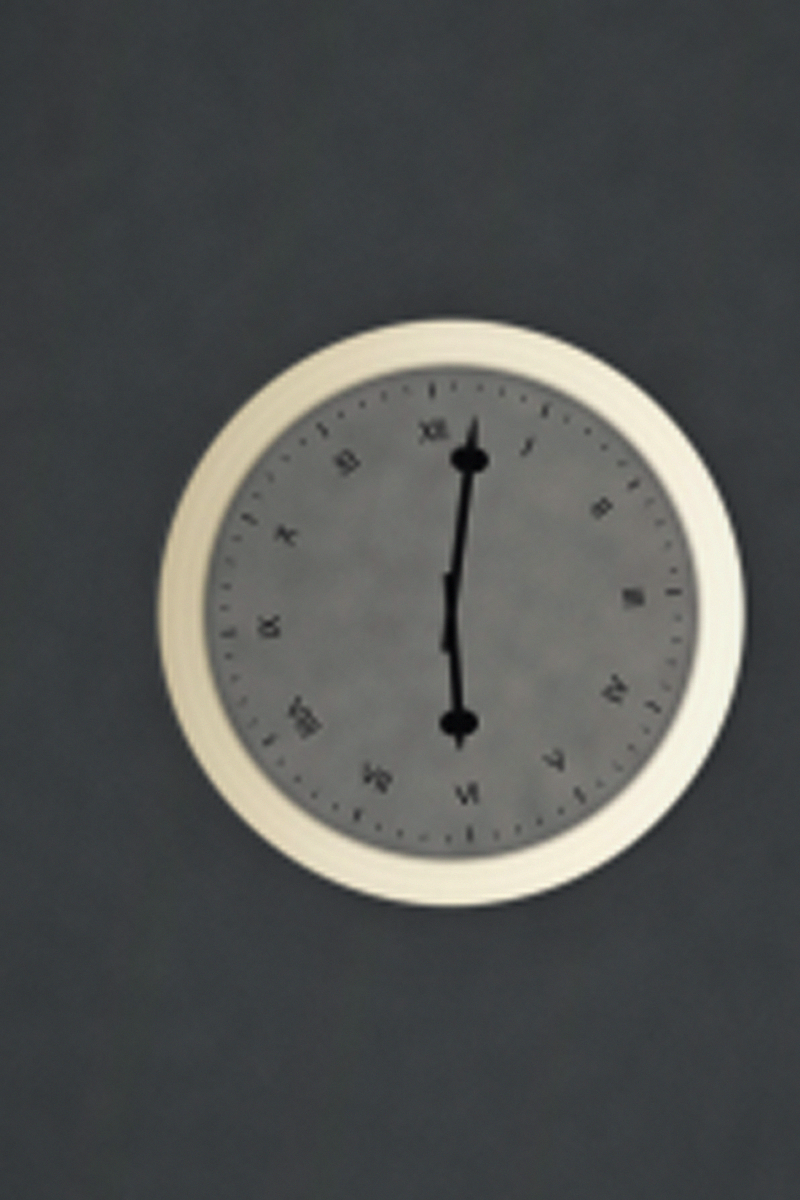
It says 6:02
